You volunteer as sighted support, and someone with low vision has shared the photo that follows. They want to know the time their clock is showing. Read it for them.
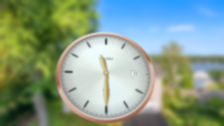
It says 11:30
